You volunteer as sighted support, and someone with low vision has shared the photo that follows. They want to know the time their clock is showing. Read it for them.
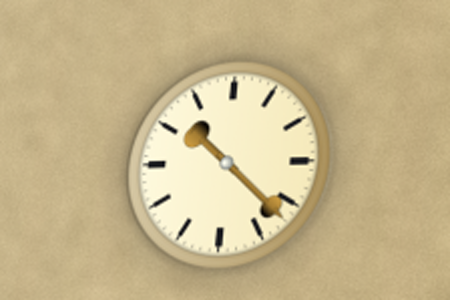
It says 10:22
